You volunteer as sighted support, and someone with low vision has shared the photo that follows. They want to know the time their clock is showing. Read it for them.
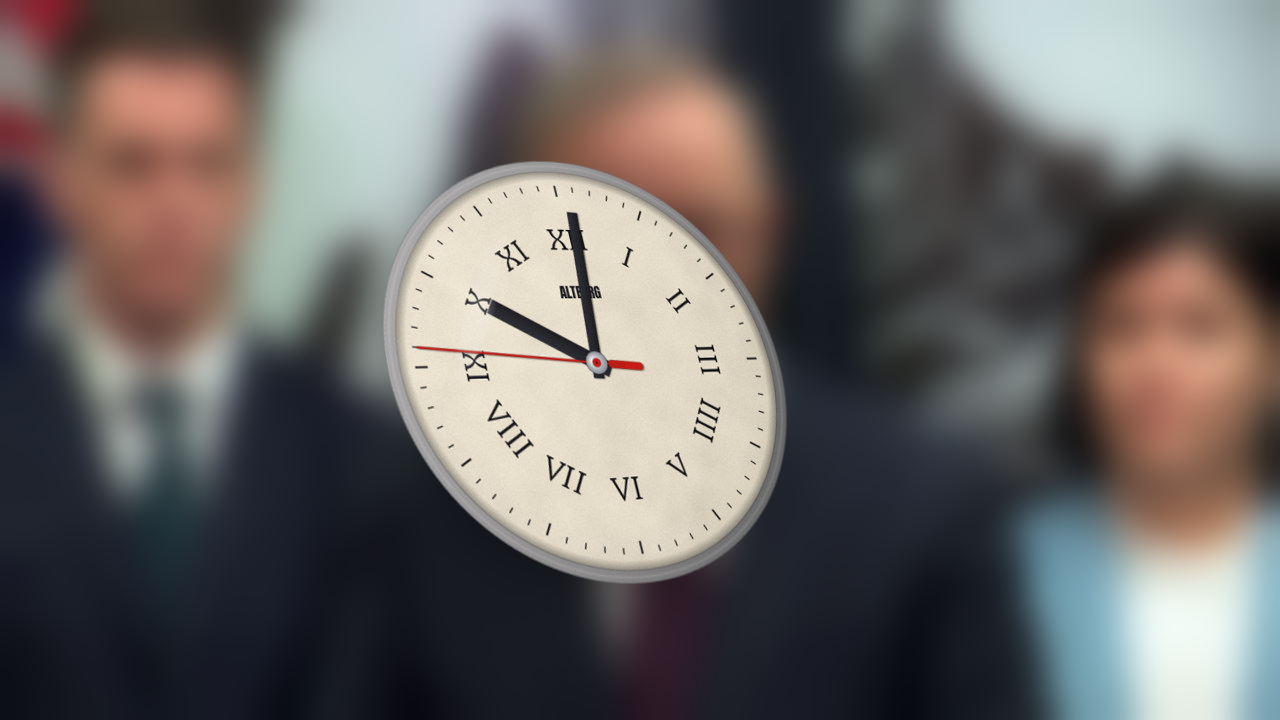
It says 10:00:46
